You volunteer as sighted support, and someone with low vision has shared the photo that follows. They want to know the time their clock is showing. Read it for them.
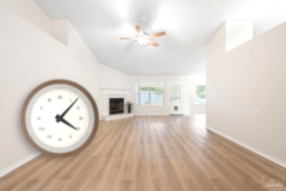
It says 4:07
